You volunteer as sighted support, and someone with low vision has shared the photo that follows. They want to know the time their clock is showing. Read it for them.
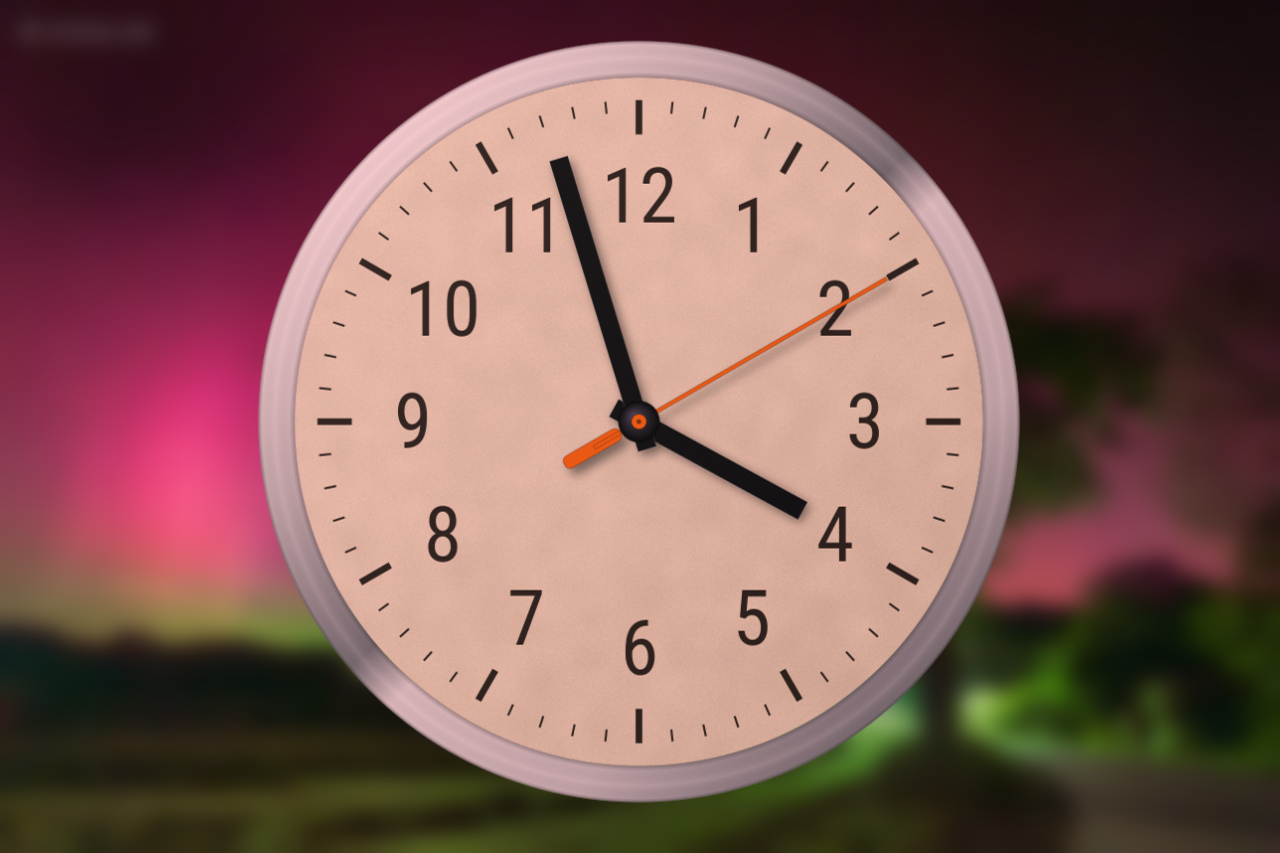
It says 3:57:10
